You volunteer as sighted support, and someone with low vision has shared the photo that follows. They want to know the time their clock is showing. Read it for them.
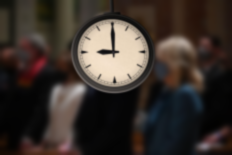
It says 9:00
